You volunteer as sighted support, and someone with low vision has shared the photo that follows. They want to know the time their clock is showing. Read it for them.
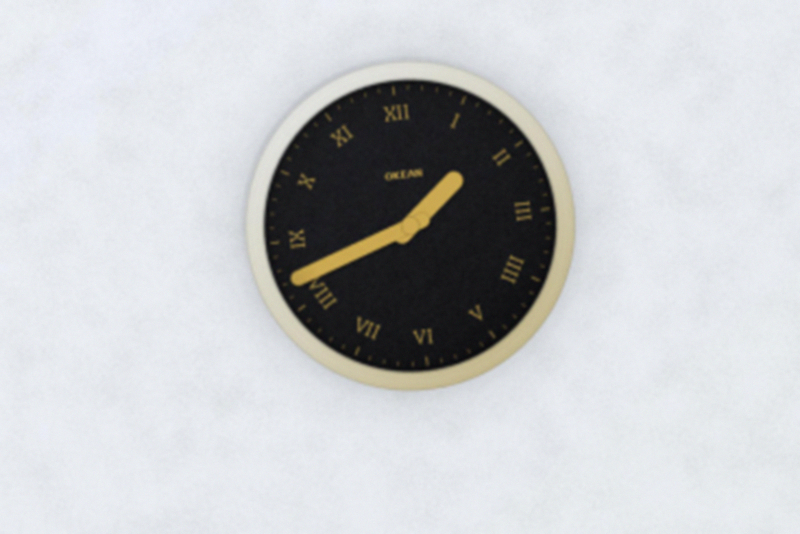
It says 1:42
